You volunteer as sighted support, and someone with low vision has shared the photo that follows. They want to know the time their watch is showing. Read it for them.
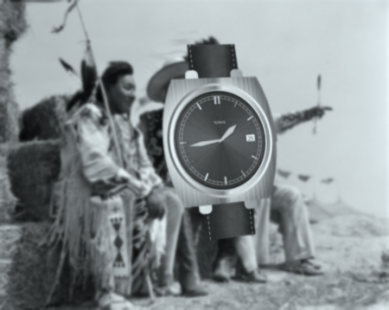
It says 1:44
